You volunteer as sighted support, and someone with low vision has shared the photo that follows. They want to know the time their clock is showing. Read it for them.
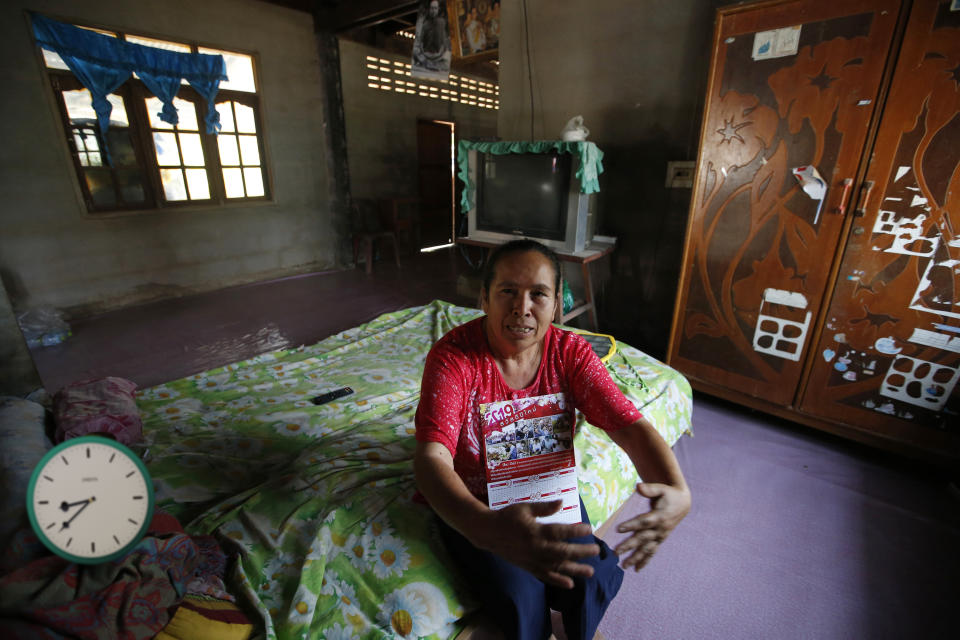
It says 8:38
